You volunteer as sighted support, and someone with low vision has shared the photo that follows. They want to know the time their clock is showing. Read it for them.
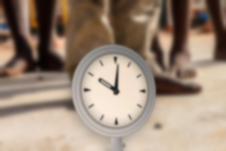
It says 10:01
